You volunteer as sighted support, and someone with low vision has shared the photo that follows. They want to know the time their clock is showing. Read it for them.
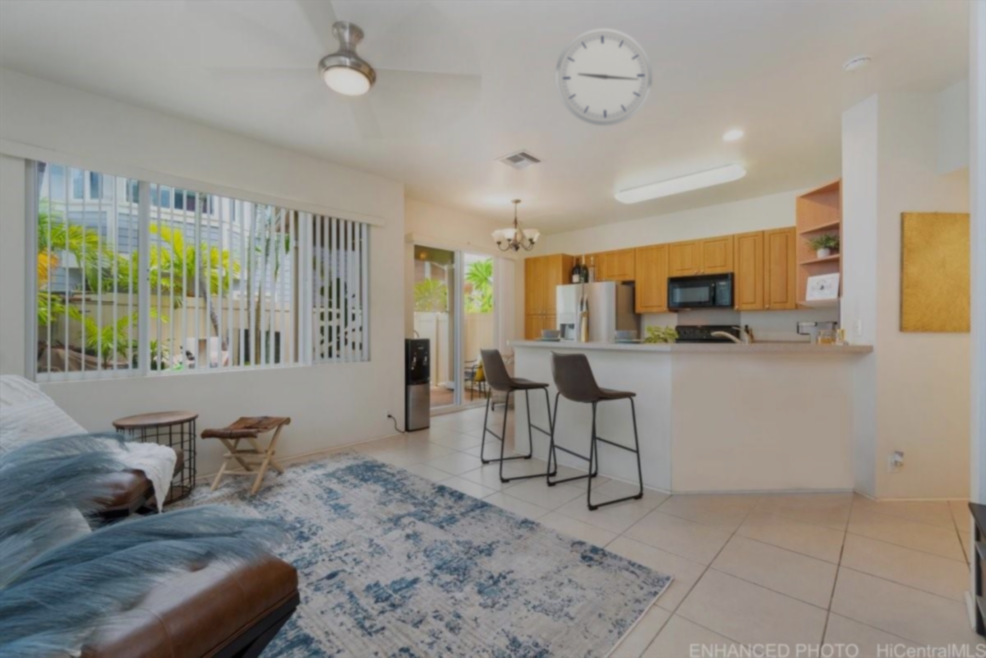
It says 9:16
